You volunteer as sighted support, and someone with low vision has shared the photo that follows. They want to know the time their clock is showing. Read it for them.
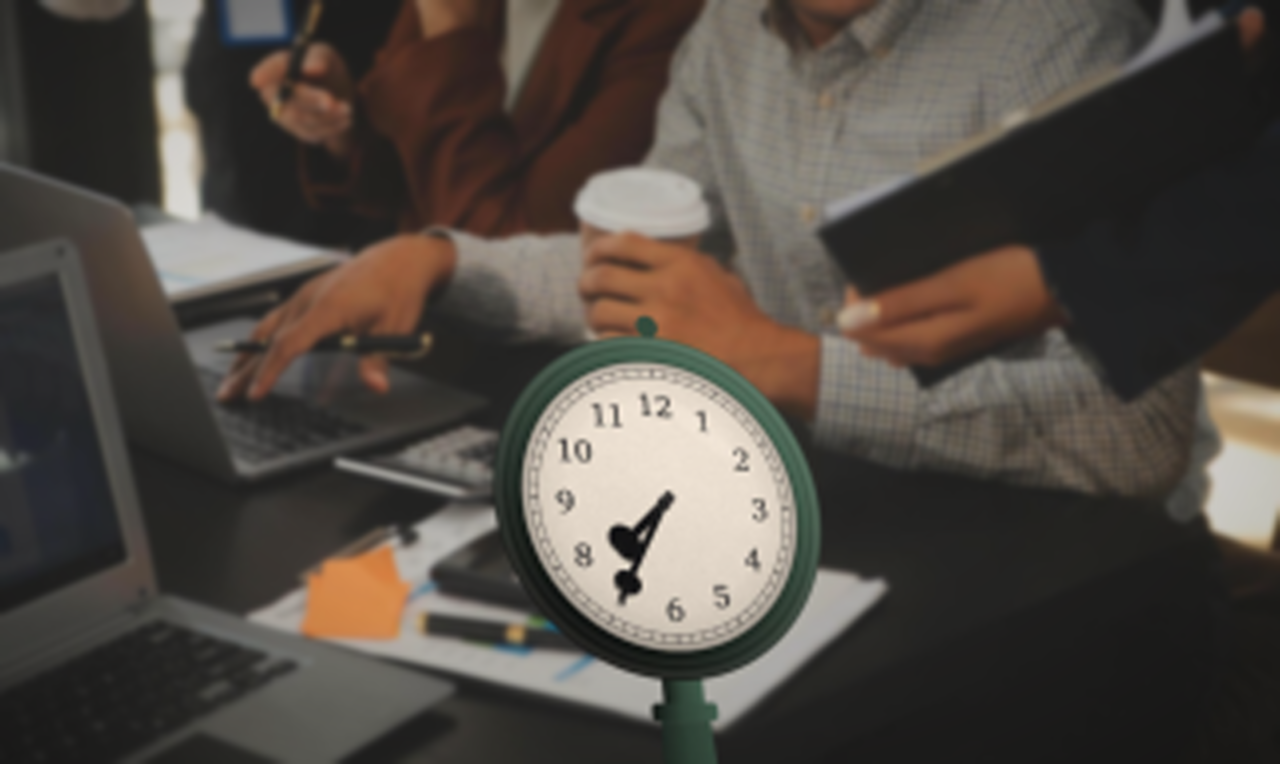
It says 7:35
